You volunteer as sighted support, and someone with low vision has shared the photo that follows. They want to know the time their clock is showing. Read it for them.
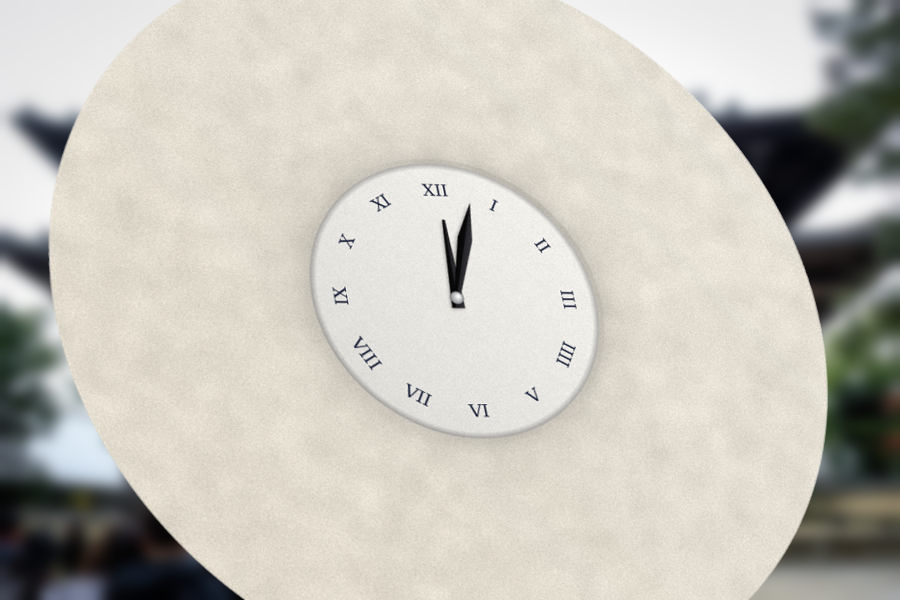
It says 12:03
